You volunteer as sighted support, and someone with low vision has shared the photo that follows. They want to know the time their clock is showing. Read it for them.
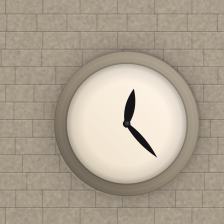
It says 12:23
